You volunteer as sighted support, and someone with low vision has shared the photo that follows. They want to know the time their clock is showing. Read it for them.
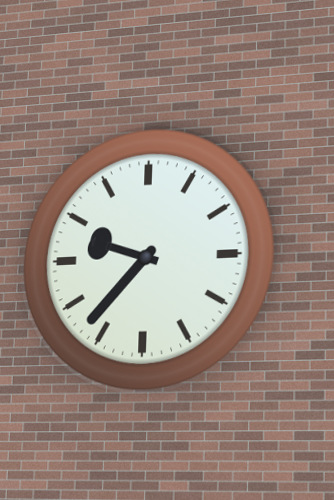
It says 9:37
